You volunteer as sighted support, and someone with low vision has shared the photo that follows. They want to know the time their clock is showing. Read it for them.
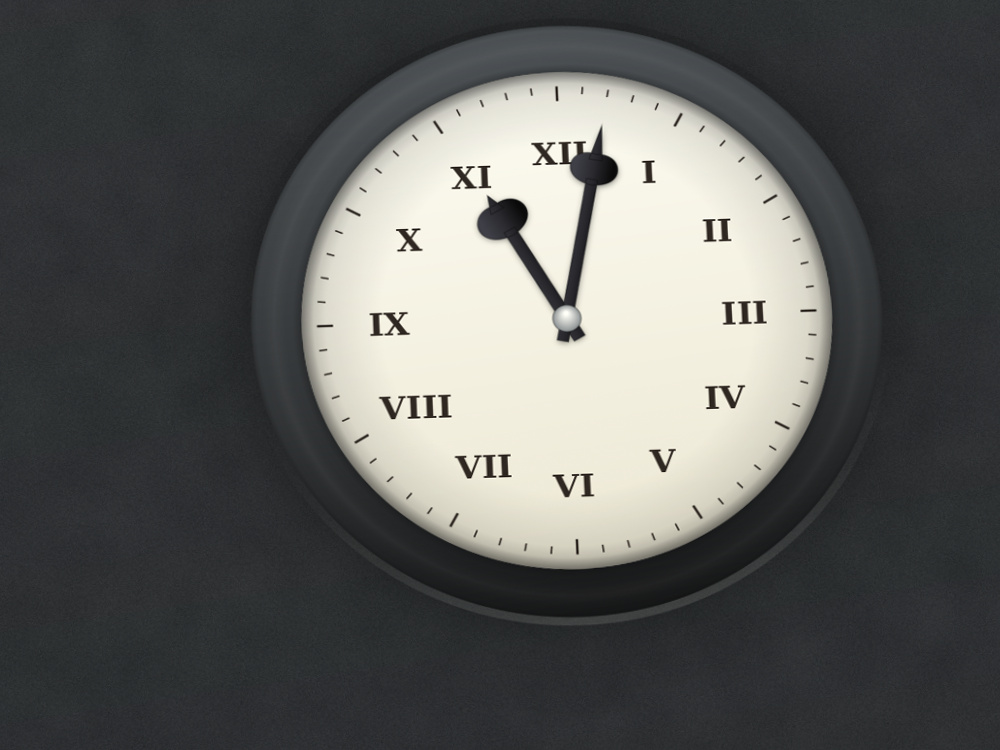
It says 11:02
